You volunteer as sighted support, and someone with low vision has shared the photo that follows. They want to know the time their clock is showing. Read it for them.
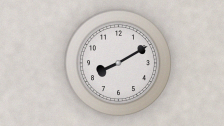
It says 8:10
